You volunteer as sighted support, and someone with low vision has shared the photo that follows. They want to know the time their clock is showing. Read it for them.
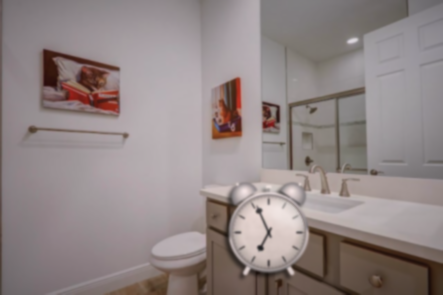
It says 6:56
